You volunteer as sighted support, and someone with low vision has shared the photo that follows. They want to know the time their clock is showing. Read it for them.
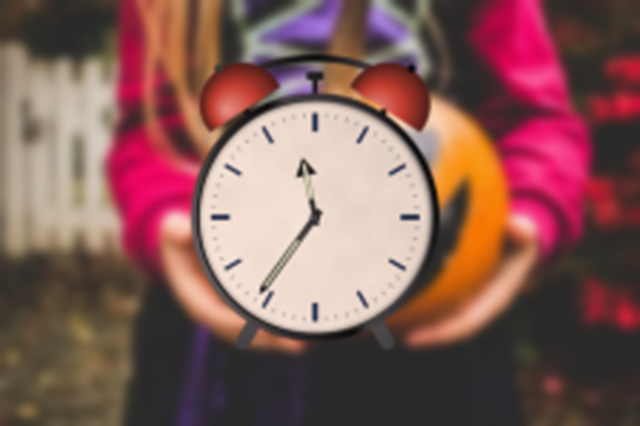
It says 11:36
